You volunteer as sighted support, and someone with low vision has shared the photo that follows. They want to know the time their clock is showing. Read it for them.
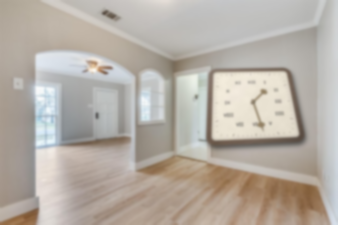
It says 1:28
